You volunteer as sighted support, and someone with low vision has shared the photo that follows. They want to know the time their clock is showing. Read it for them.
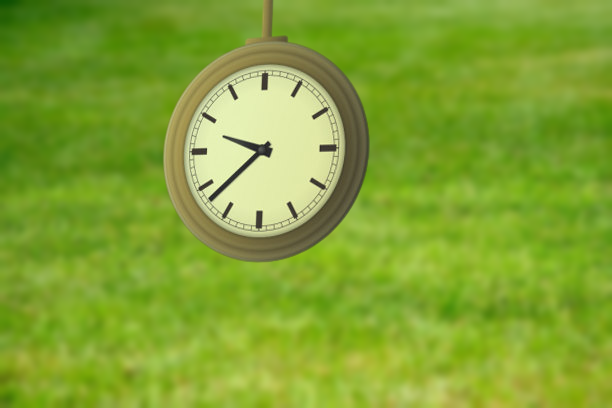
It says 9:38
